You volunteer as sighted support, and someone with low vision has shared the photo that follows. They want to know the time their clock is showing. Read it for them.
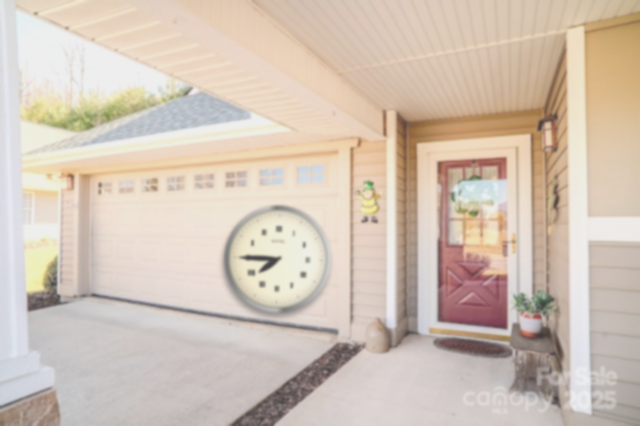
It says 7:45
